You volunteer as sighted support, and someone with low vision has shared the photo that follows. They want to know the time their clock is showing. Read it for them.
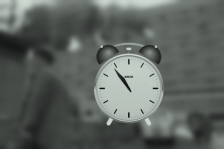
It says 10:54
